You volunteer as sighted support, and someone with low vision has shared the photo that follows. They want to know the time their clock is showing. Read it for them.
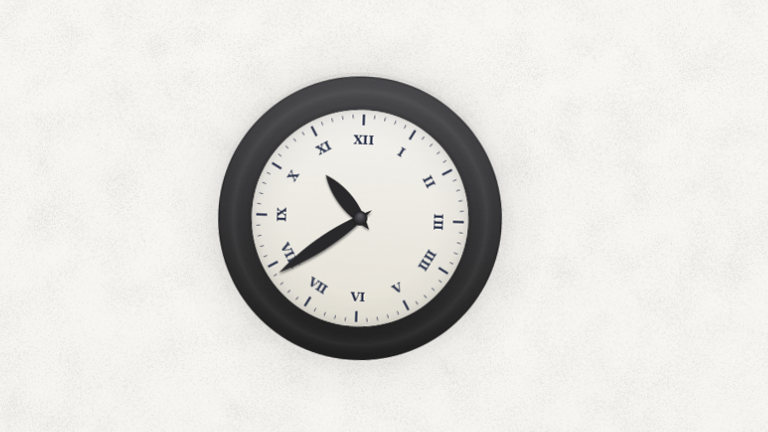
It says 10:39
